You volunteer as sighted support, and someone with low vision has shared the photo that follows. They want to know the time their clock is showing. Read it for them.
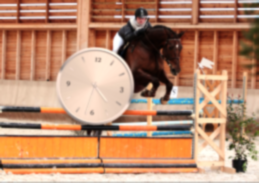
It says 4:32
